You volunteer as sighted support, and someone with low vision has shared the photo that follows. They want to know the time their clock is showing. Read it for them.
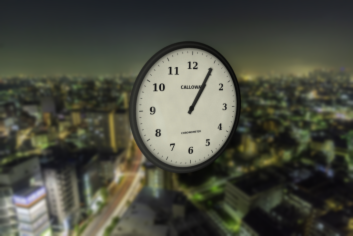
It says 1:05
